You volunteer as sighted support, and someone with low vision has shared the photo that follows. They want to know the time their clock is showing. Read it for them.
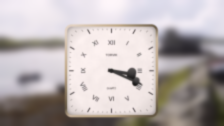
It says 3:19
